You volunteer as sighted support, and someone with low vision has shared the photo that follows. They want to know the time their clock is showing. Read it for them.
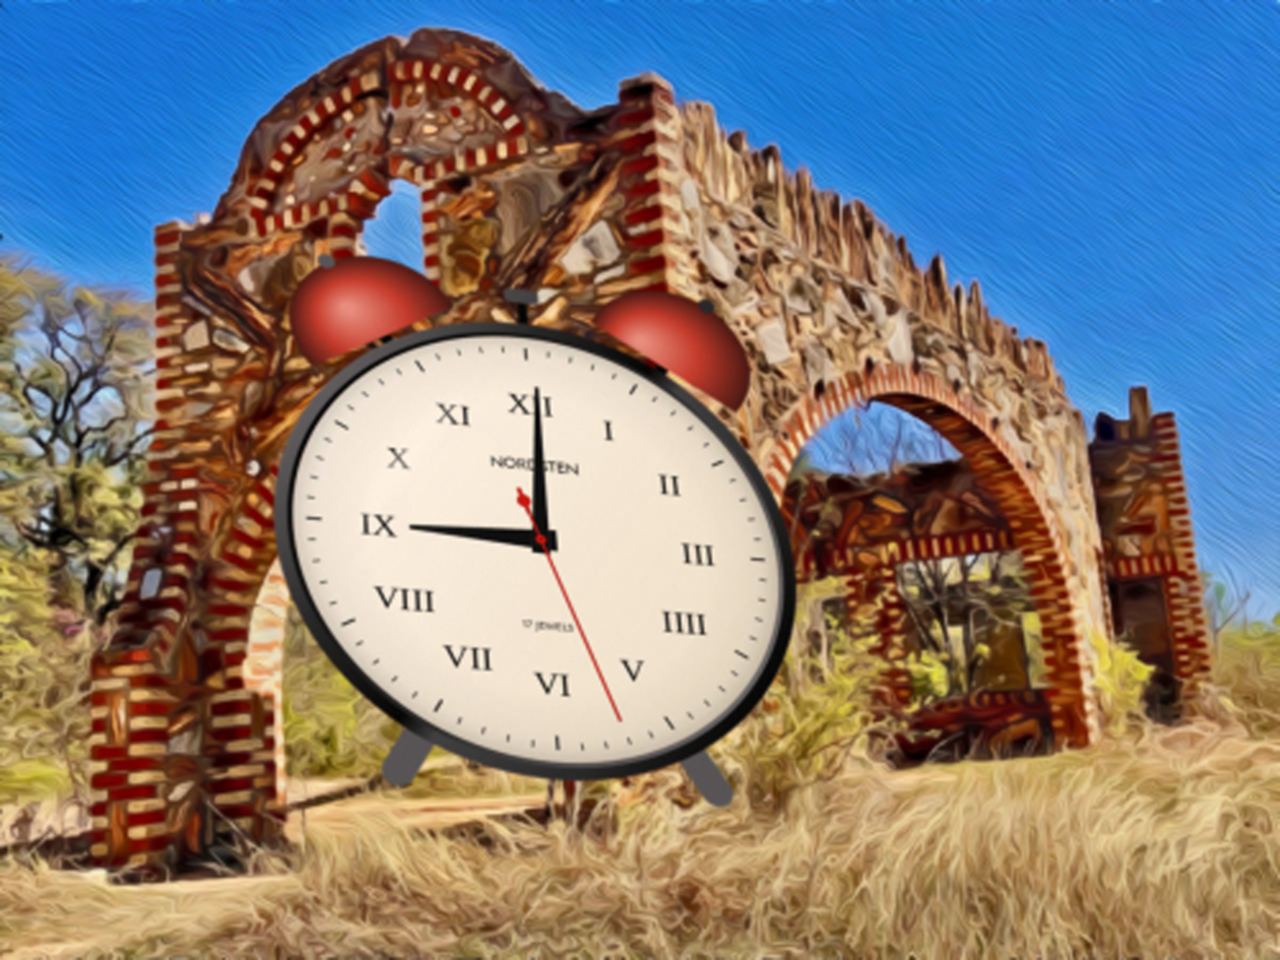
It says 9:00:27
